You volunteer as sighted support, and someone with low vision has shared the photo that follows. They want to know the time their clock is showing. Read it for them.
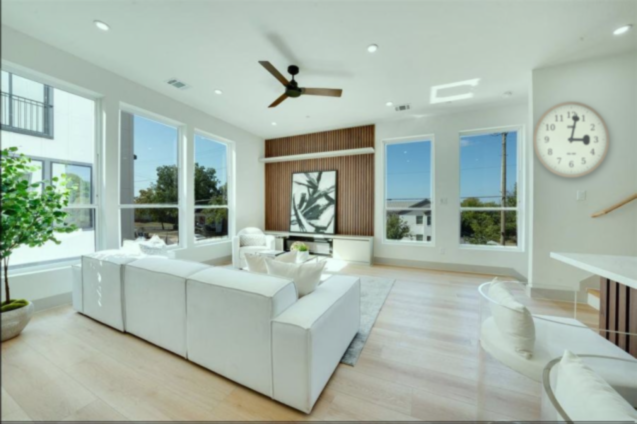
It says 3:02
